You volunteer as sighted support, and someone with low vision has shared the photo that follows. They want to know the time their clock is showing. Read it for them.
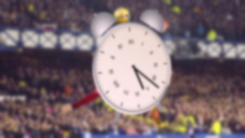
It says 5:22
